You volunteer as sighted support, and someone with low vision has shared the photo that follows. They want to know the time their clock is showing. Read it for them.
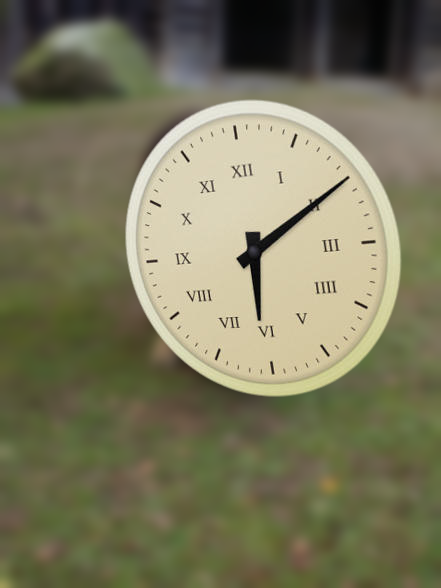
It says 6:10
